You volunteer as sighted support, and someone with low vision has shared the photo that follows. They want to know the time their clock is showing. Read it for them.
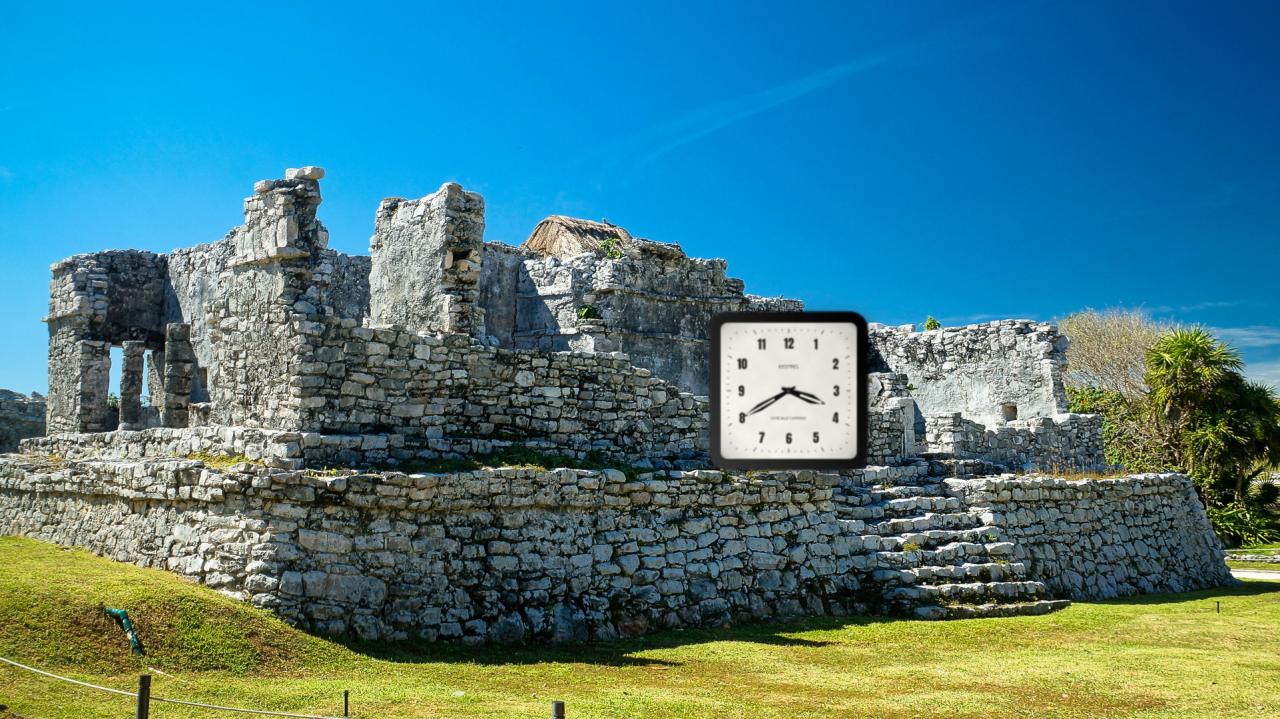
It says 3:40
